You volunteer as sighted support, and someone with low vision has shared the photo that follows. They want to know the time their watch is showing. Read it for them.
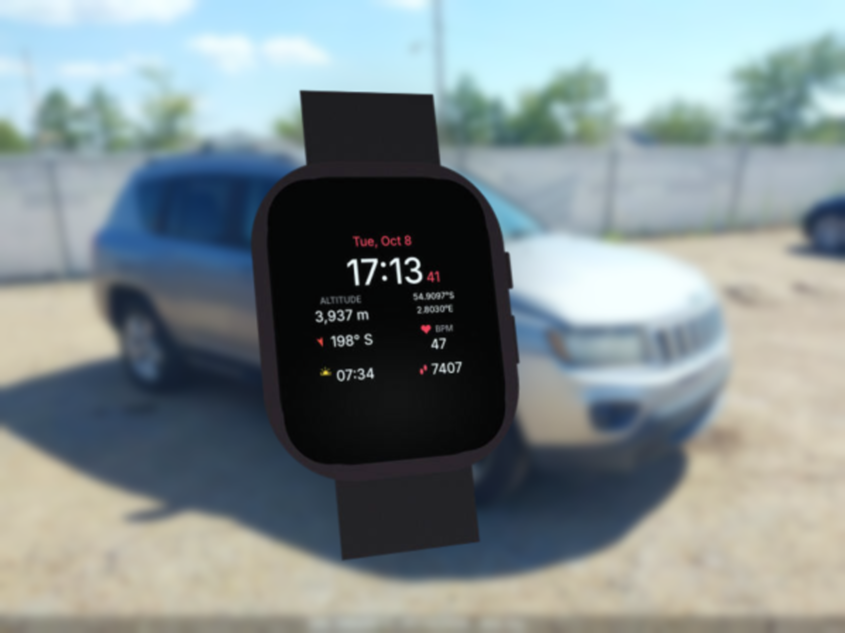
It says 17:13:41
